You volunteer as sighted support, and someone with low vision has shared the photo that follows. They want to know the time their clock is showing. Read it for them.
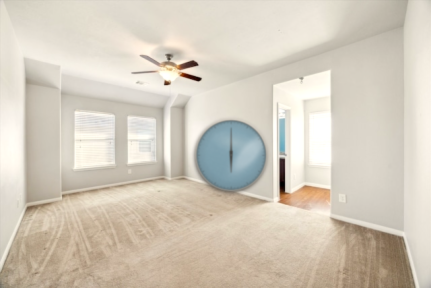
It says 6:00
